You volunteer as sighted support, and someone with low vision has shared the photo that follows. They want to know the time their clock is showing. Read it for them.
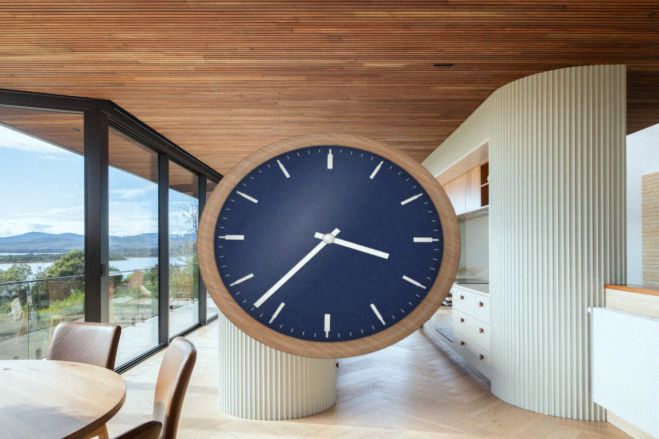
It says 3:37
